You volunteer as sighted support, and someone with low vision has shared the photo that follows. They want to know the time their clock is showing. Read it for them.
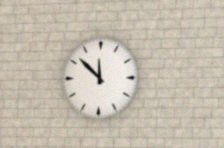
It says 11:52
